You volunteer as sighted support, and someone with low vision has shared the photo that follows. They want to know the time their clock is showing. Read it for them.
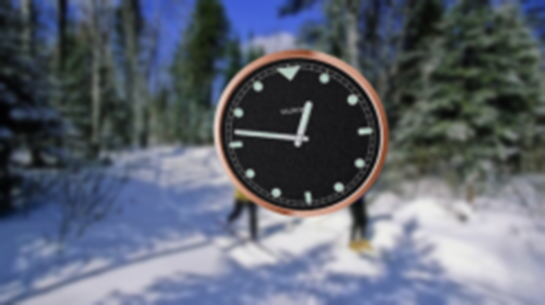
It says 12:47
